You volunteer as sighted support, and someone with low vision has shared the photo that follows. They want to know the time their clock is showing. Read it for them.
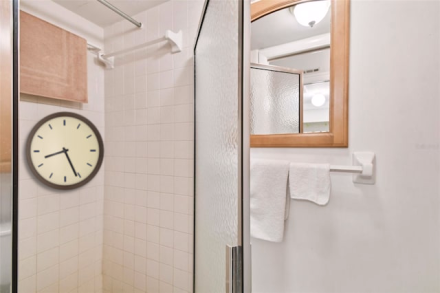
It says 8:26
